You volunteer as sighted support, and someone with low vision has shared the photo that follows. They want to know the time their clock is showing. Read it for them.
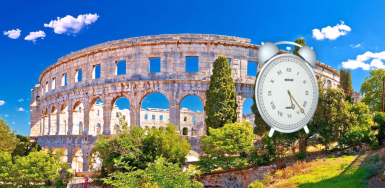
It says 5:23
